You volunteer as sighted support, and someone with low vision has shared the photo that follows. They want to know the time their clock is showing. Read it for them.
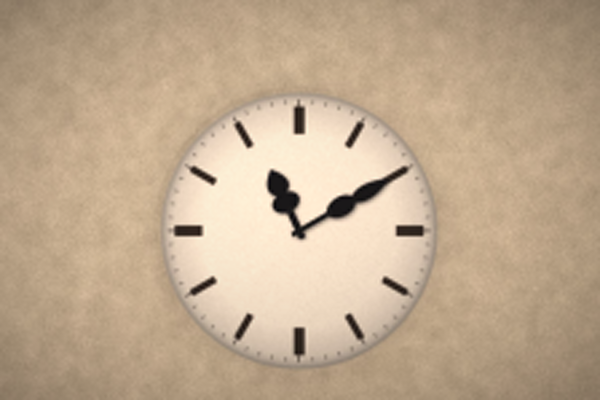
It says 11:10
